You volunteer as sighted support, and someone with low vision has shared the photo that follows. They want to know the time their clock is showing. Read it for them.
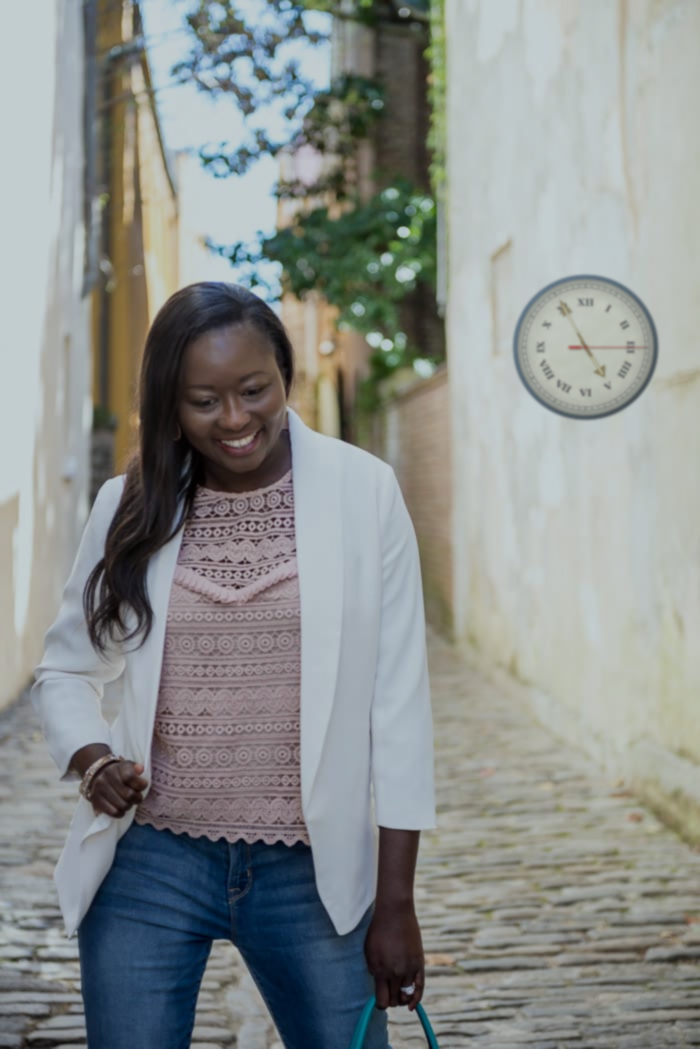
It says 4:55:15
